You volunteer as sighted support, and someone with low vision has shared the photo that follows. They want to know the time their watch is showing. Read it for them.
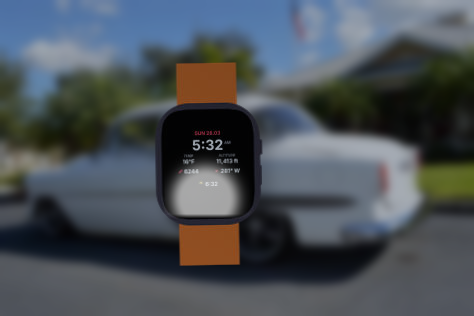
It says 5:32
